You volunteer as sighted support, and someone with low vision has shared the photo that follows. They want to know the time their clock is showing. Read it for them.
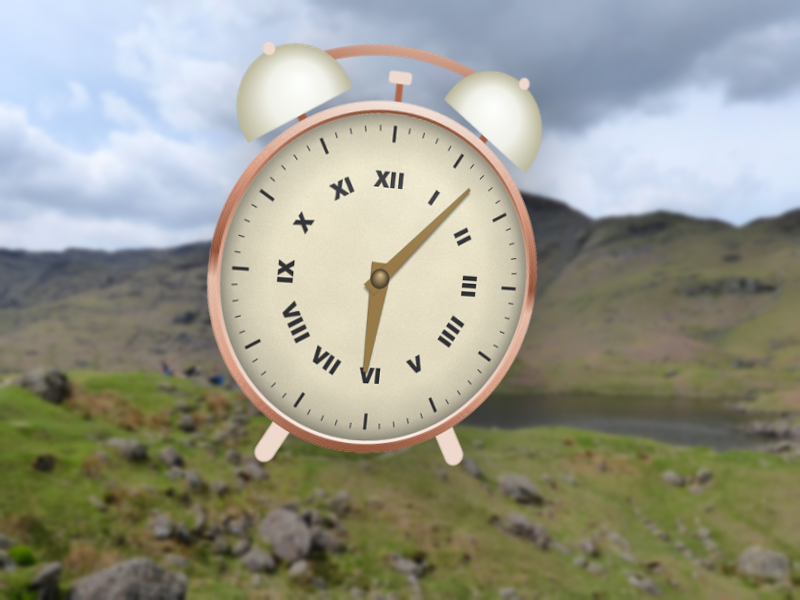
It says 6:07
